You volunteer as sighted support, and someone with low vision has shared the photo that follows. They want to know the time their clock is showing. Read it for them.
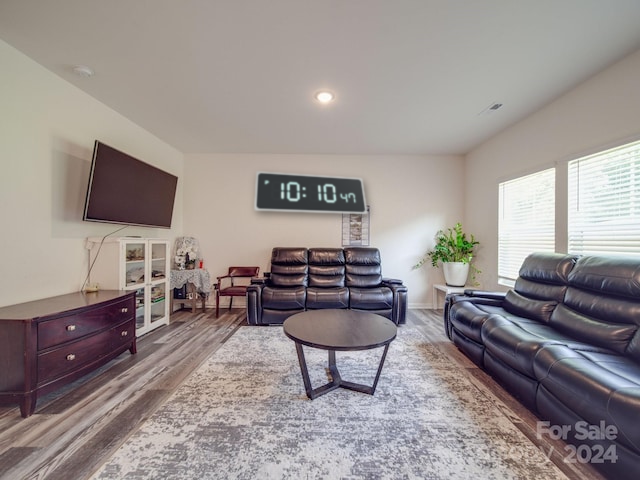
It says 10:10:47
